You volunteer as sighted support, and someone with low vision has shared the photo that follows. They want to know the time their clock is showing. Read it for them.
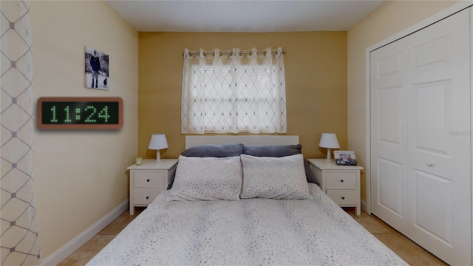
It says 11:24
